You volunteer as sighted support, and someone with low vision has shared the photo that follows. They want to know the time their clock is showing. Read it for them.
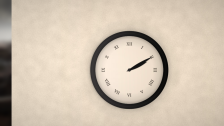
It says 2:10
